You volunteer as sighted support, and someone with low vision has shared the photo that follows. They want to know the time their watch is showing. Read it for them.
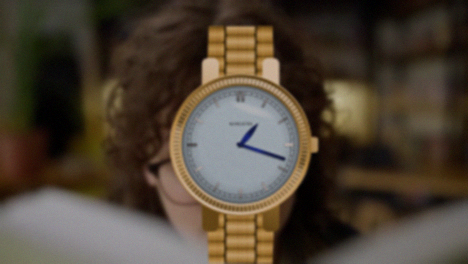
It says 1:18
